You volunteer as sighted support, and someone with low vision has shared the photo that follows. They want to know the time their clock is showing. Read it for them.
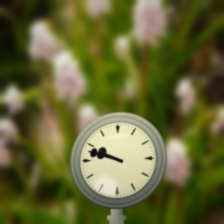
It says 9:48
